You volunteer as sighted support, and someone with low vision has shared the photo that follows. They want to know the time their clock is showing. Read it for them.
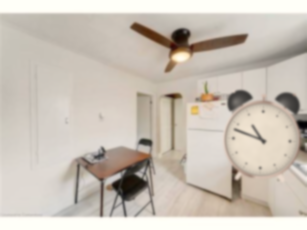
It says 10:48
